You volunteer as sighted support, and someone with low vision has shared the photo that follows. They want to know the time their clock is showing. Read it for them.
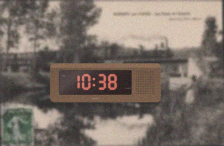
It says 10:38
